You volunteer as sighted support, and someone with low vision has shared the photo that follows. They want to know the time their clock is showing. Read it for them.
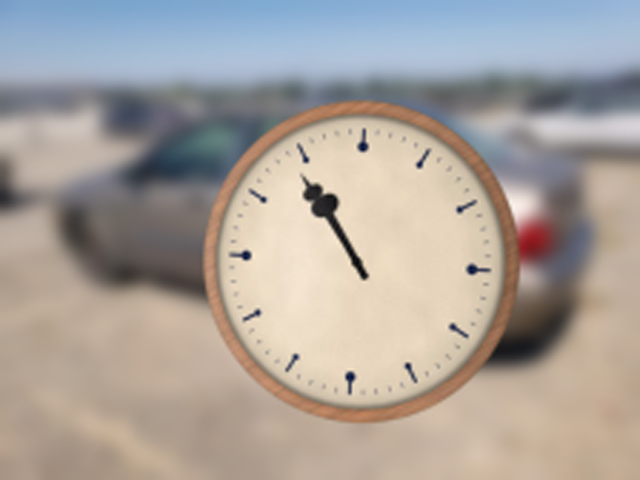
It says 10:54
